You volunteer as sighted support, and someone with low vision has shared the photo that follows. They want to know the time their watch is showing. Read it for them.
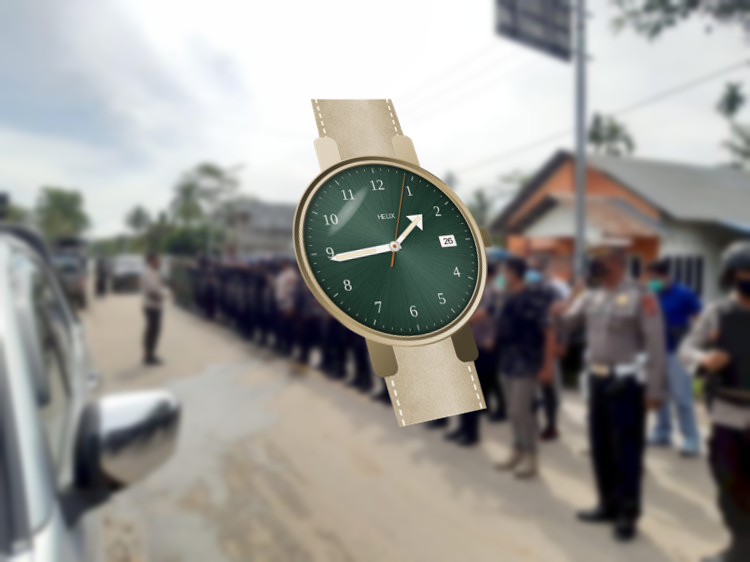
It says 1:44:04
